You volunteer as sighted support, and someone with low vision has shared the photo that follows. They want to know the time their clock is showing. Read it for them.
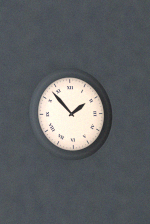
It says 1:53
